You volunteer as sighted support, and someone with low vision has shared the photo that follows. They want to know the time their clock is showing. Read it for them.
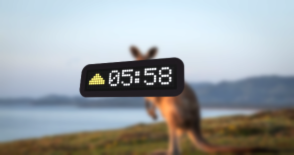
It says 5:58
